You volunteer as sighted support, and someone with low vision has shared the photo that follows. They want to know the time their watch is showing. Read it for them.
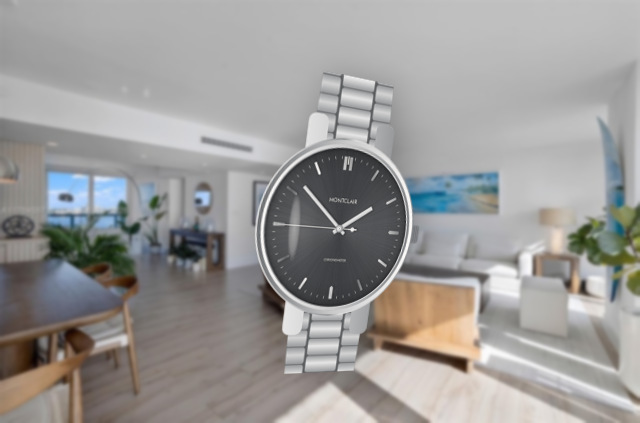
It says 1:51:45
